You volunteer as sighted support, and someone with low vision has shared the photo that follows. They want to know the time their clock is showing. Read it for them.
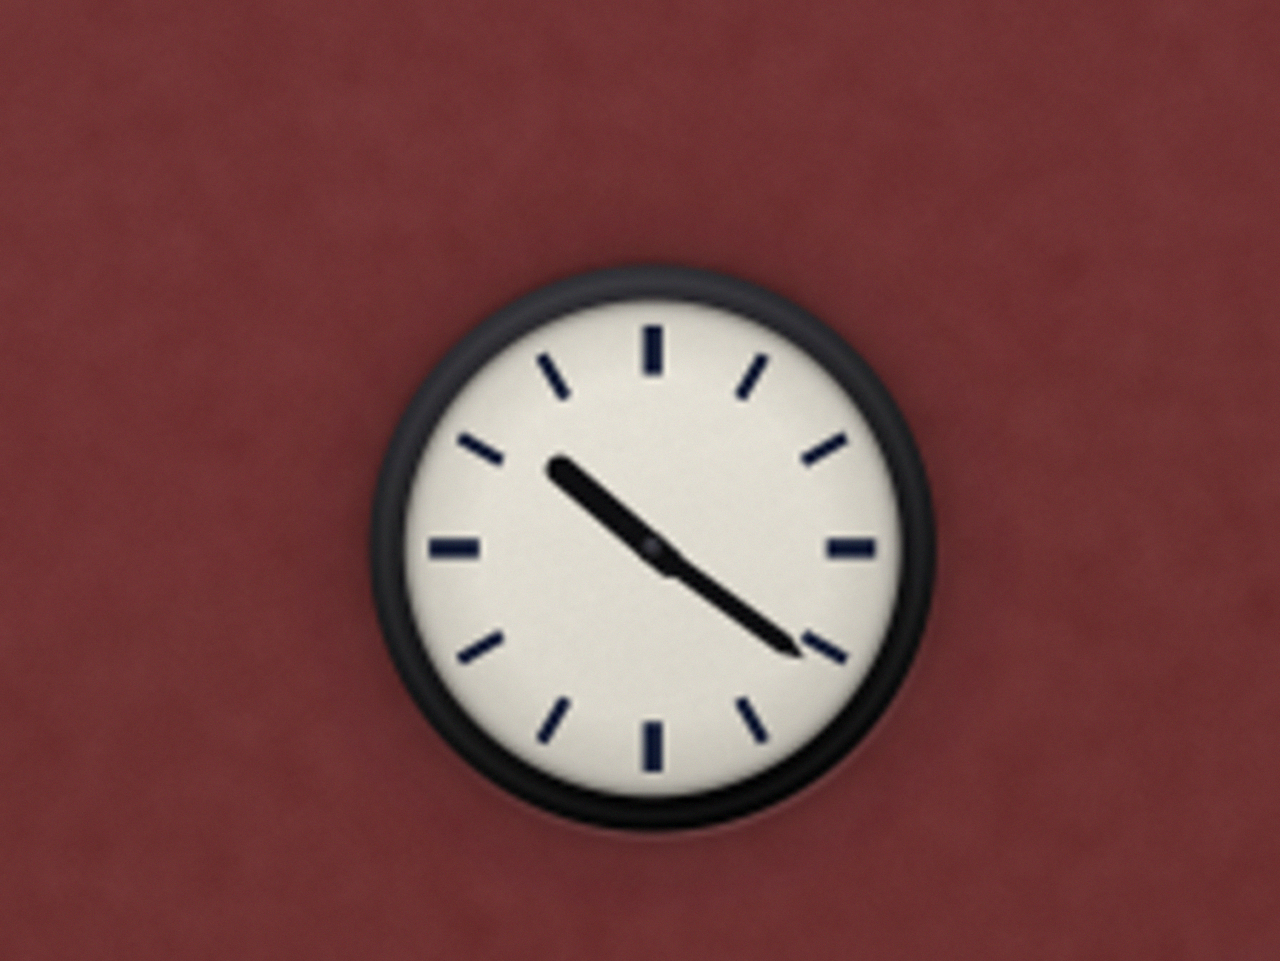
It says 10:21
